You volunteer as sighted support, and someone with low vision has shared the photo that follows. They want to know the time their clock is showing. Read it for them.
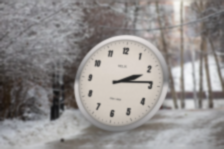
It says 2:14
